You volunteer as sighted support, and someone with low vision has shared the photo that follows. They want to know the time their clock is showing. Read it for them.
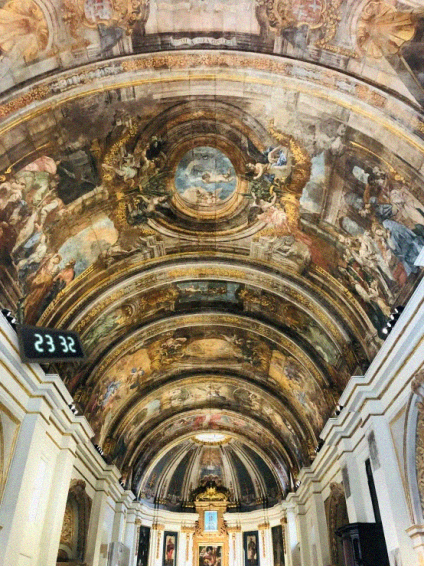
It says 23:32
